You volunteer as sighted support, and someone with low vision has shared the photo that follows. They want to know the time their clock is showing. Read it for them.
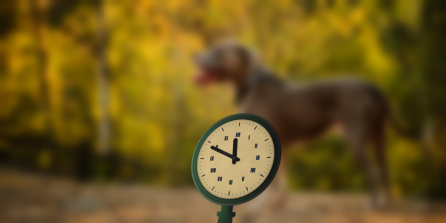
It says 11:49
